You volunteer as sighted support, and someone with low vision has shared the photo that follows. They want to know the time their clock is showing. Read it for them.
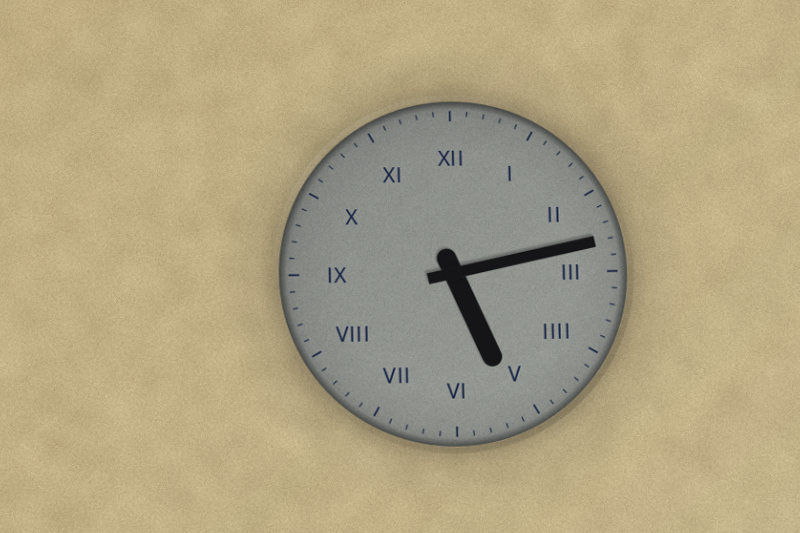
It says 5:13
